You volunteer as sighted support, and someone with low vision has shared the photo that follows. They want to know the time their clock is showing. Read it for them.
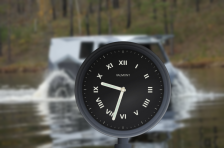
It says 9:33
